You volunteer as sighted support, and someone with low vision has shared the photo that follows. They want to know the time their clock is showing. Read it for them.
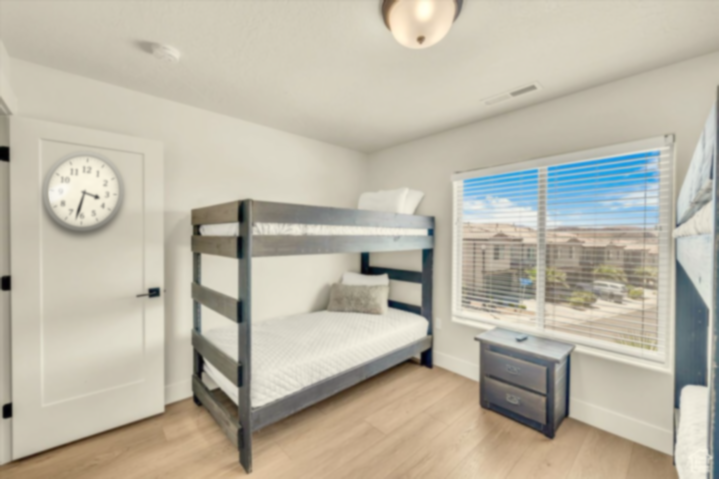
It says 3:32
